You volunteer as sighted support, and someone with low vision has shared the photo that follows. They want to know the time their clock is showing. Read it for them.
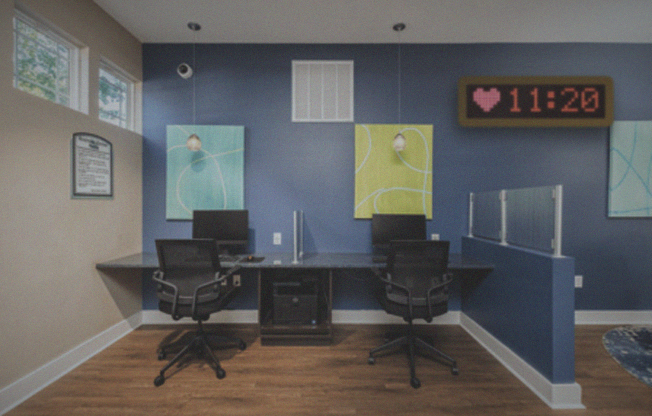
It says 11:20
